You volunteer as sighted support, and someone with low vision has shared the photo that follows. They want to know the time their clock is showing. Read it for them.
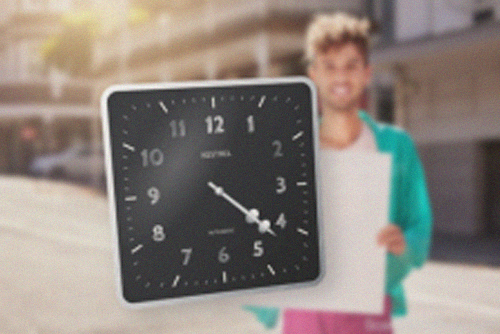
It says 4:22
